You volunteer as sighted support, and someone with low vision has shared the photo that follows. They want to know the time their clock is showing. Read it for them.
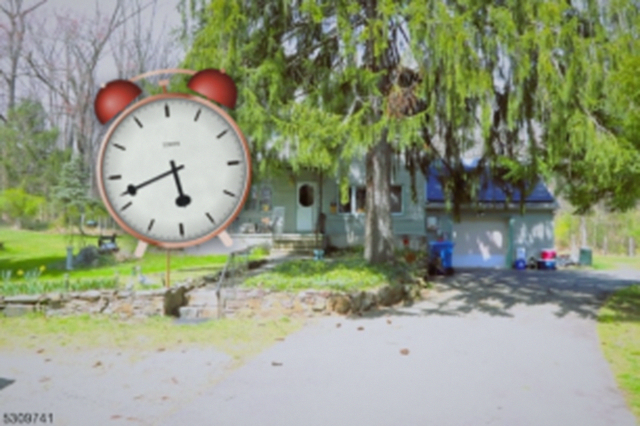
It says 5:42
